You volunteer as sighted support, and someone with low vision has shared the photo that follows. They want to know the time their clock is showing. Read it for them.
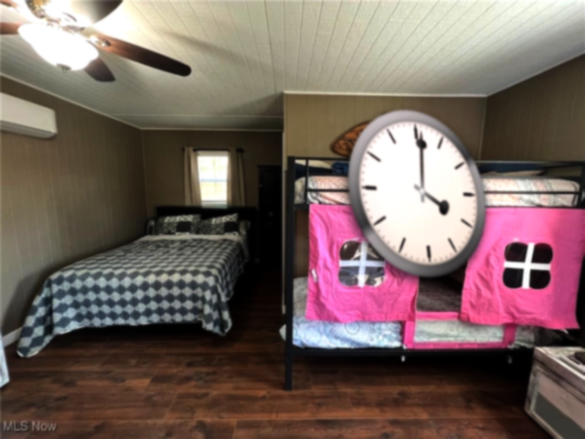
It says 4:01
